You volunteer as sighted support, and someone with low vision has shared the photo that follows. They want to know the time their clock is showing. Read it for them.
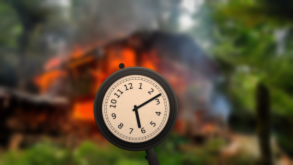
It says 6:13
